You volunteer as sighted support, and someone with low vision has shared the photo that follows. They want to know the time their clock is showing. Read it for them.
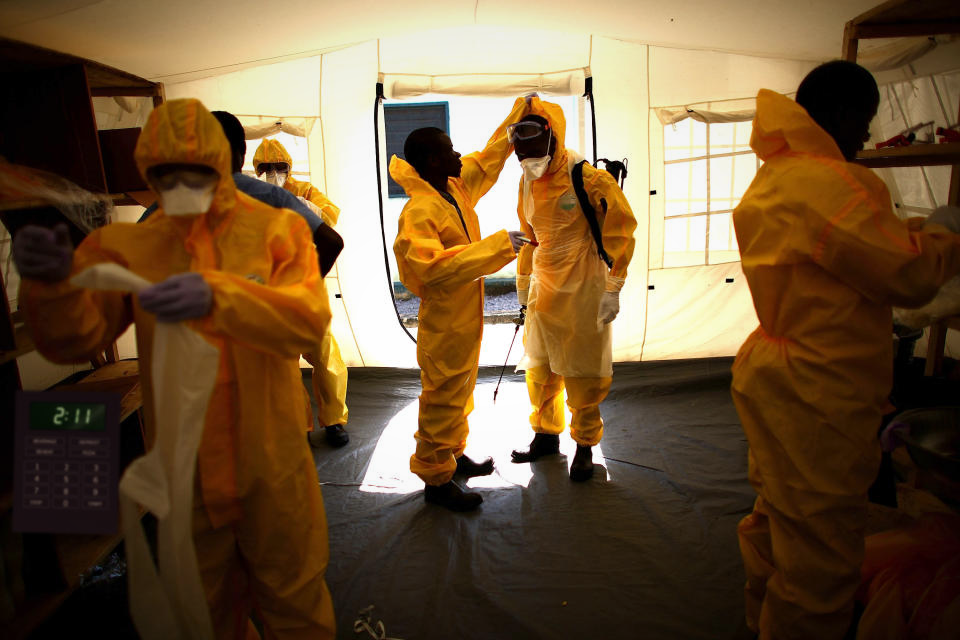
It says 2:11
